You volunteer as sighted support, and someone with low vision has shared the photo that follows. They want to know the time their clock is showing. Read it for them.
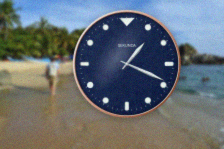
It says 1:19
